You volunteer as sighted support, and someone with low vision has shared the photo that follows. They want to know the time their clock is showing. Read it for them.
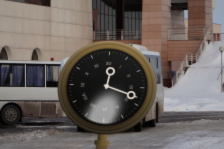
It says 12:18
